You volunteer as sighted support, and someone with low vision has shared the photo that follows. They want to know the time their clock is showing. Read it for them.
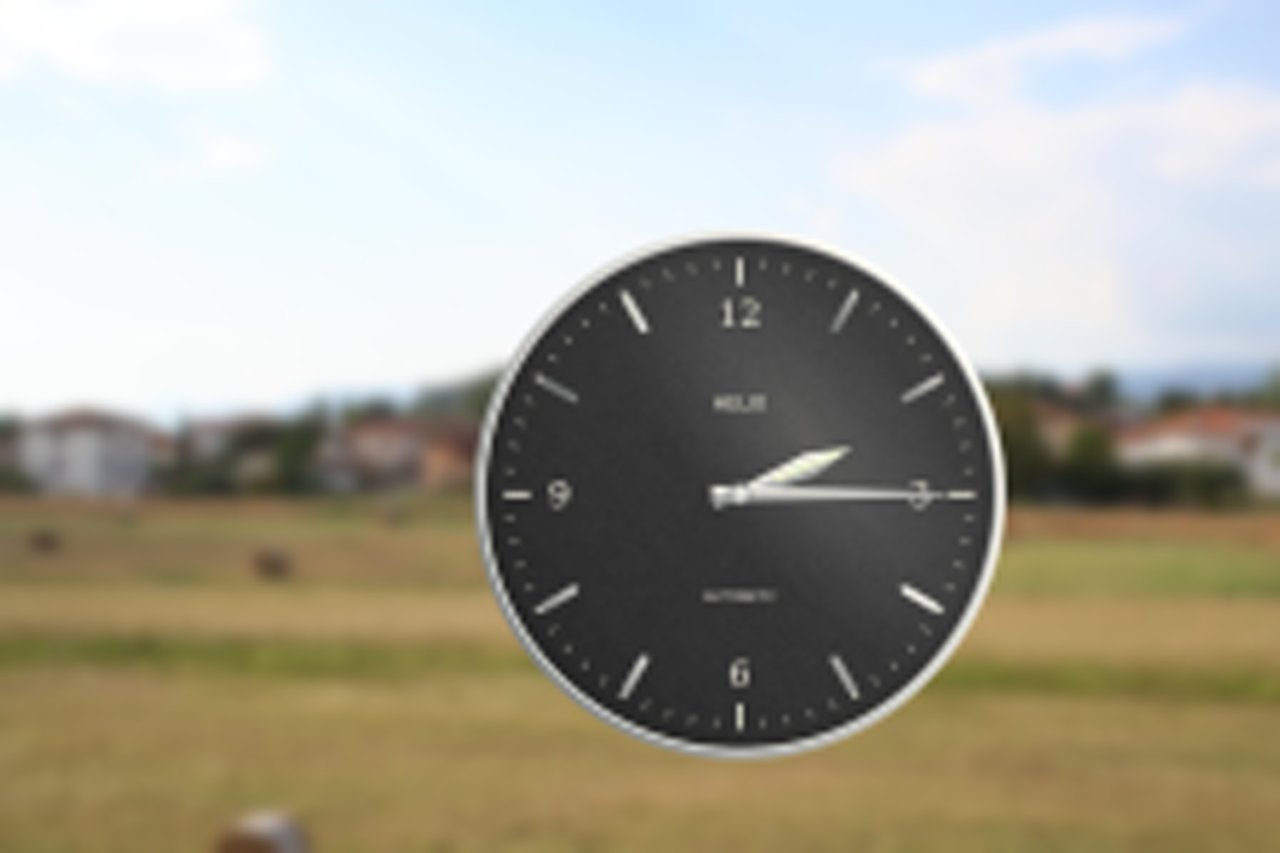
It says 2:15
